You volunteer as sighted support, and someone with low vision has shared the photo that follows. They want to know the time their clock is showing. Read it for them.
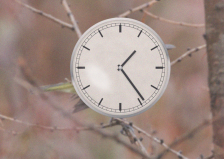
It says 1:24
